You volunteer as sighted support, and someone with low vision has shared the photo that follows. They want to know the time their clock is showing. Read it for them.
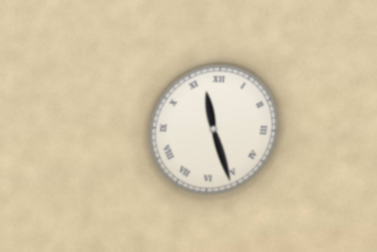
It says 11:26
